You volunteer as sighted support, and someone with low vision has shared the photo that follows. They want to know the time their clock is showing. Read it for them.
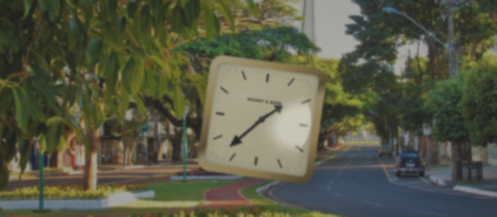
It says 1:37
